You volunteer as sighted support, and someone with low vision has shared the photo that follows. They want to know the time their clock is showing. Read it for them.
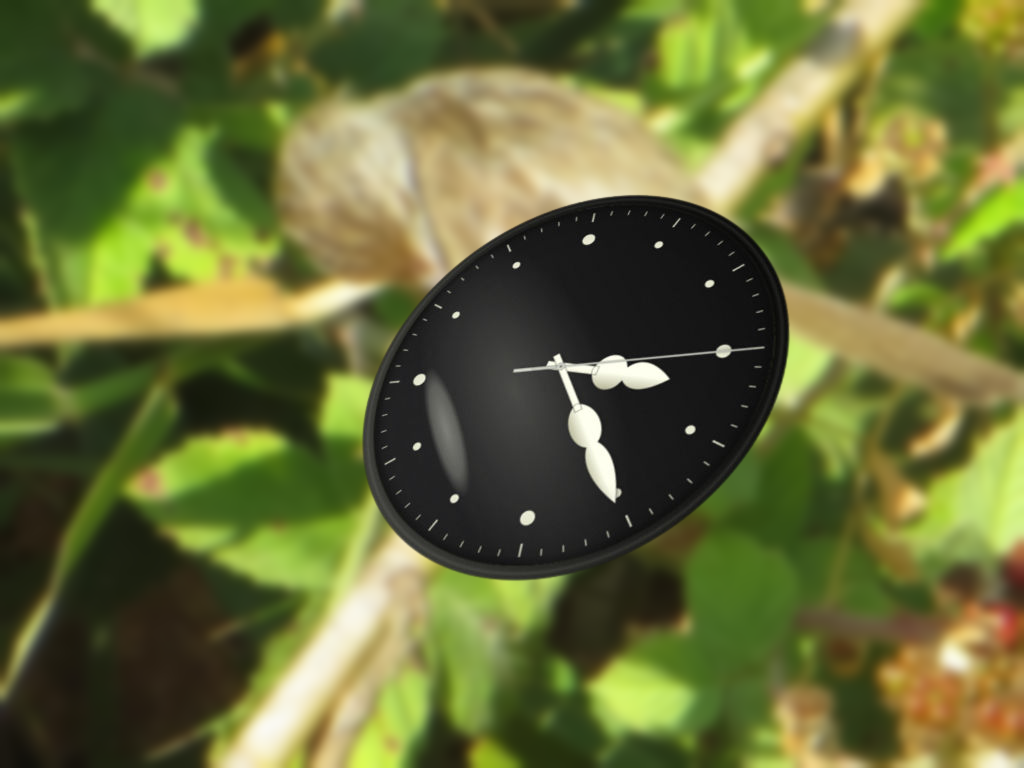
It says 3:25:15
